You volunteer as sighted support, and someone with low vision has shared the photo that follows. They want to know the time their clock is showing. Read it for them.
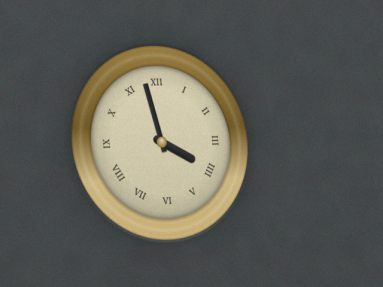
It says 3:58
